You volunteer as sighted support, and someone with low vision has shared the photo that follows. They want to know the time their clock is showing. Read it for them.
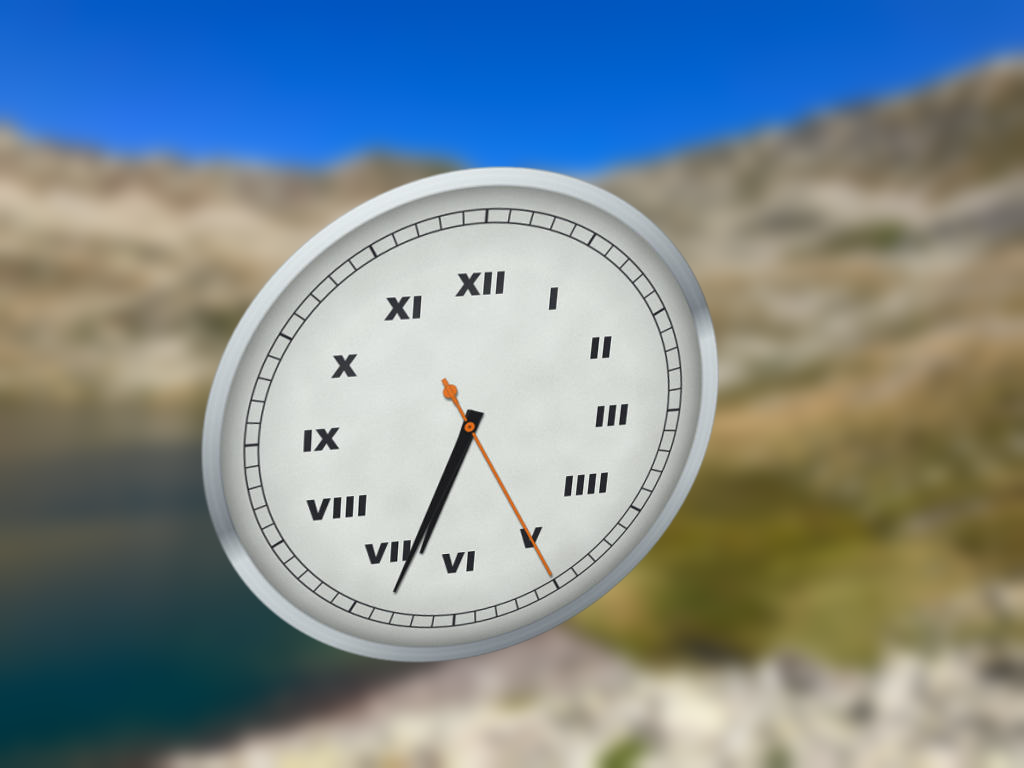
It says 6:33:25
